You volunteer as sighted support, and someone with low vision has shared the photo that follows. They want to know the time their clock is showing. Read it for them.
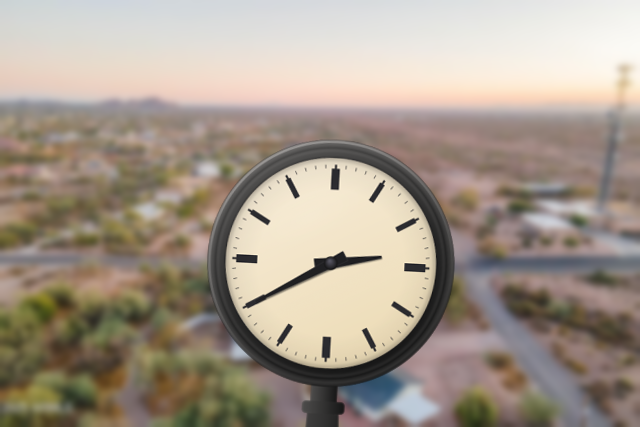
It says 2:40
